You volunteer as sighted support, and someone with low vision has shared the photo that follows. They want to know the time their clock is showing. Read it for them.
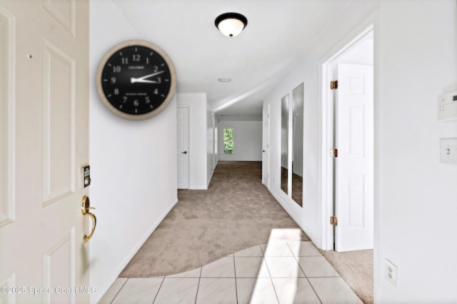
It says 3:12
